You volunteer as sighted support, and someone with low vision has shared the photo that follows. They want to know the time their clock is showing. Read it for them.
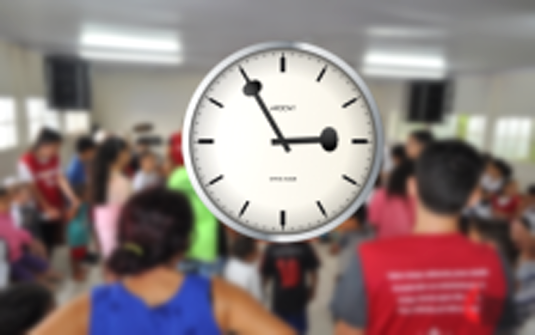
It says 2:55
